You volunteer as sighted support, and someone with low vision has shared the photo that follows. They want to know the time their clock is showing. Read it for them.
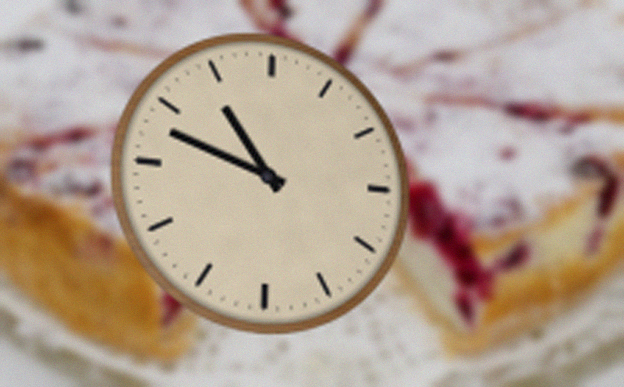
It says 10:48
